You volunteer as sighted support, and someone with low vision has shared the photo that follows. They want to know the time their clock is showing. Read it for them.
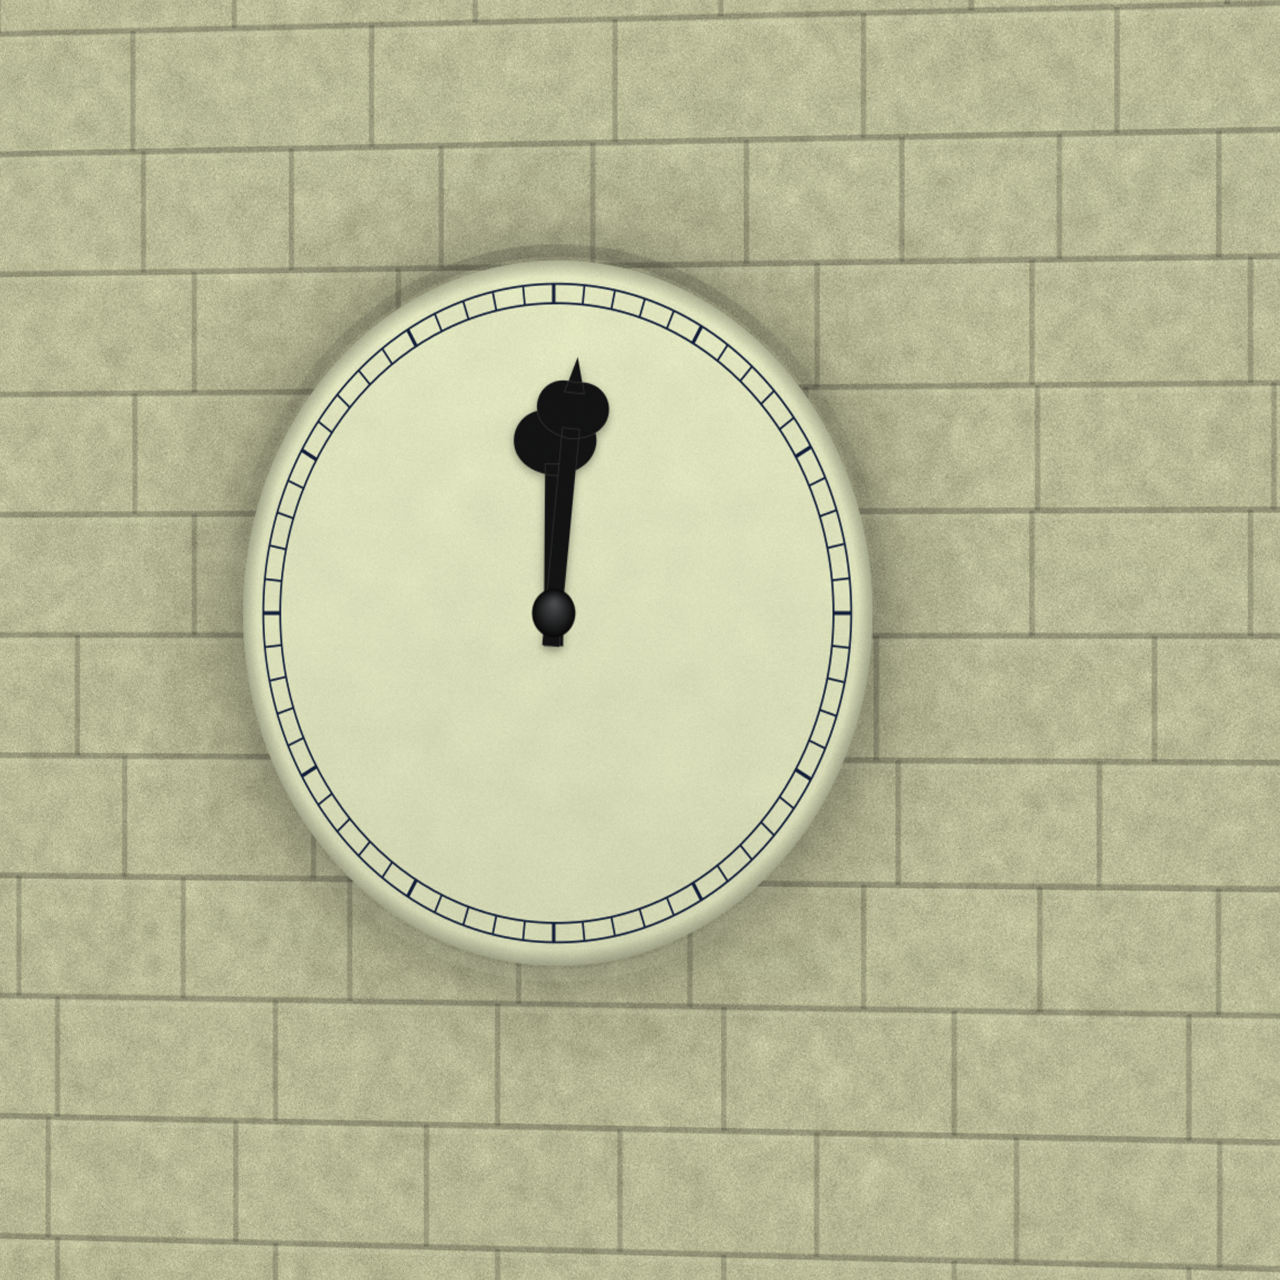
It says 12:01
